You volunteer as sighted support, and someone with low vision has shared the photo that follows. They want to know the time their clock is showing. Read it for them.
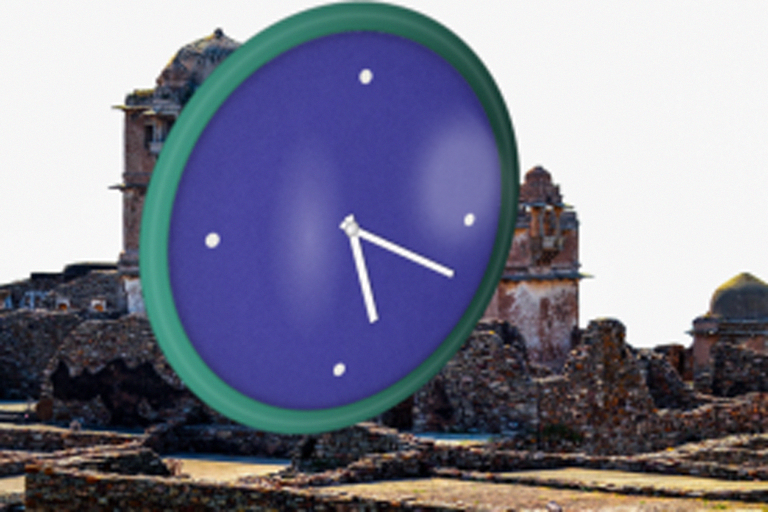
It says 5:19
